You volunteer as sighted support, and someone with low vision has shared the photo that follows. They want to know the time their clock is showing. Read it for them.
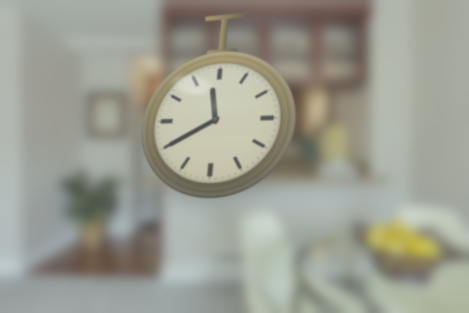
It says 11:40
